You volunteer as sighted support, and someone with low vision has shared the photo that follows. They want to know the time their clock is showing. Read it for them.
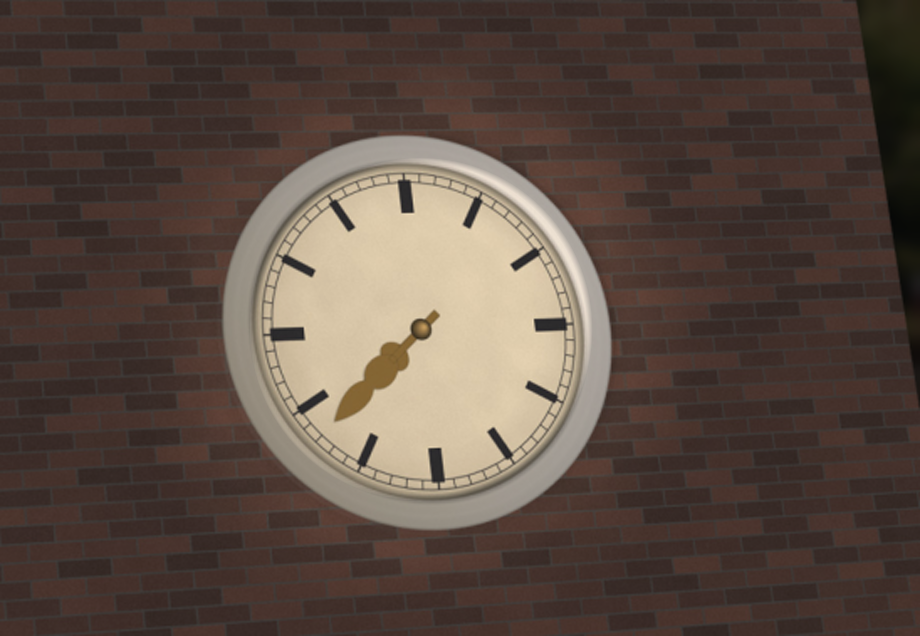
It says 7:38
